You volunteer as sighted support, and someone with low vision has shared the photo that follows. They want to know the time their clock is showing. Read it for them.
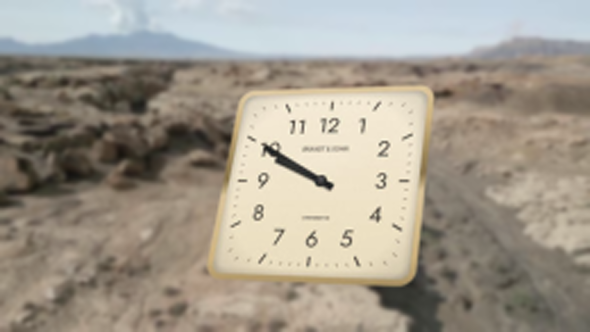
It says 9:50
